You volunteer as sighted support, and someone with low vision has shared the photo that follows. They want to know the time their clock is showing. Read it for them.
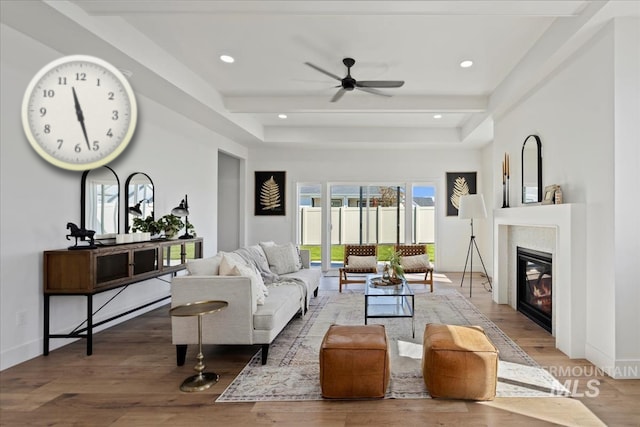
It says 11:27
